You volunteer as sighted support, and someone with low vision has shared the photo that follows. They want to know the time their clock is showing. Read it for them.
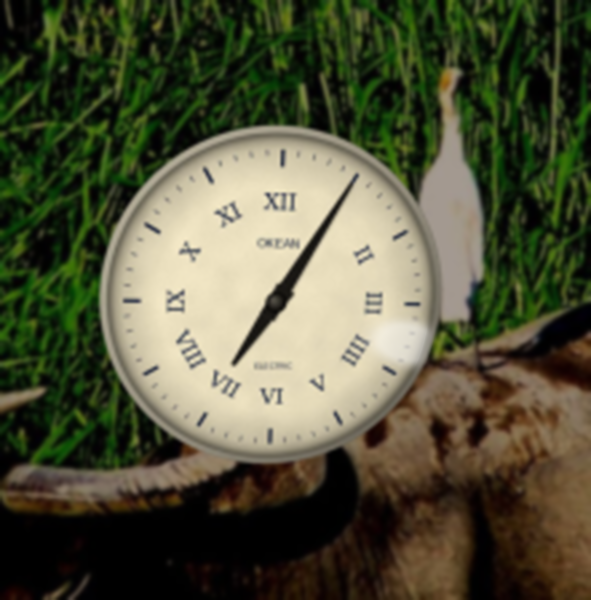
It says 7:05
